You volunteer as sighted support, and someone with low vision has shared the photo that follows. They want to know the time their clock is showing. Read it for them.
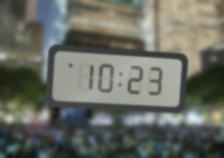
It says 10:23
